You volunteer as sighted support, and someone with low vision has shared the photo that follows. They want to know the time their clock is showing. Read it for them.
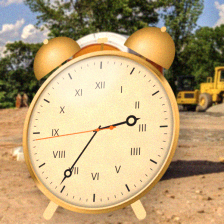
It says 2:35:44
